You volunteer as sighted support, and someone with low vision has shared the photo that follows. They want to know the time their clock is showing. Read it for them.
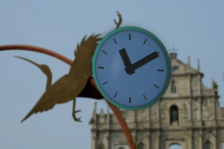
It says 11:10
